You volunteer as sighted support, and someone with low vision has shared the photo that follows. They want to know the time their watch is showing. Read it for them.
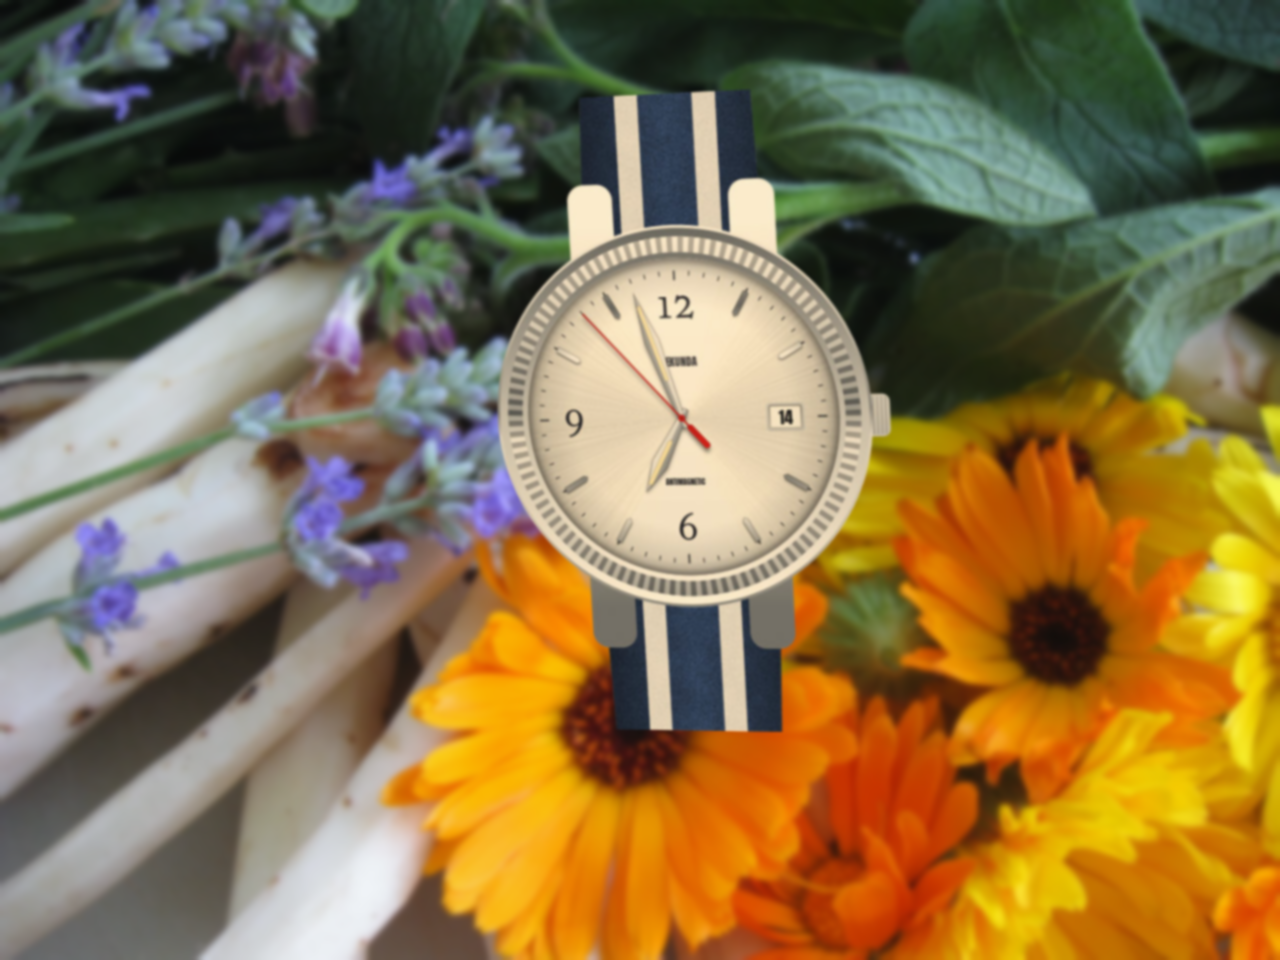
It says 6:56:53
